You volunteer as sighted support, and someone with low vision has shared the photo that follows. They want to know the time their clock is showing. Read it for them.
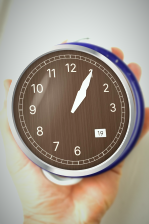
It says 1:05
